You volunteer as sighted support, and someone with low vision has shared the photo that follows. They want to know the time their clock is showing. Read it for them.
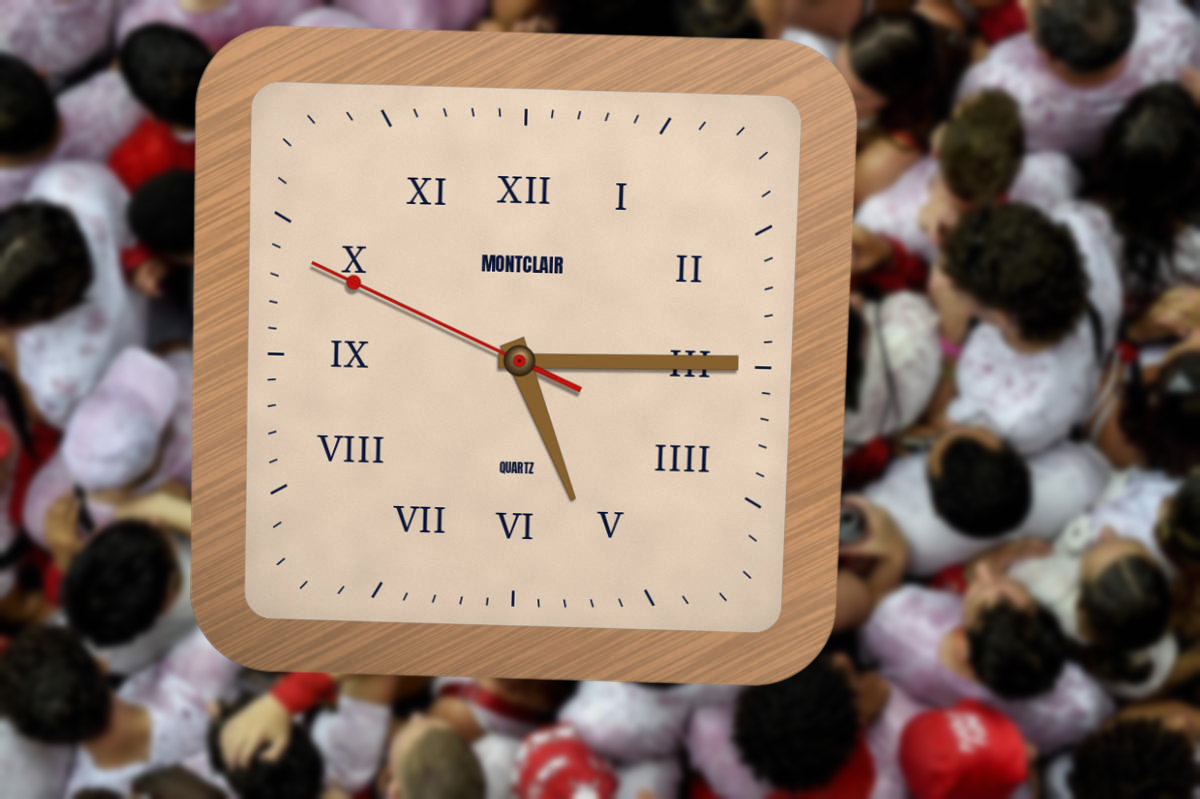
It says 5:14:49
